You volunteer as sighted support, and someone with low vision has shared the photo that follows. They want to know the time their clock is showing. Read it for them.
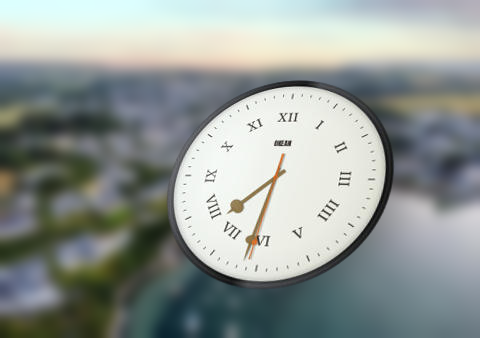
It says 7:31:31
